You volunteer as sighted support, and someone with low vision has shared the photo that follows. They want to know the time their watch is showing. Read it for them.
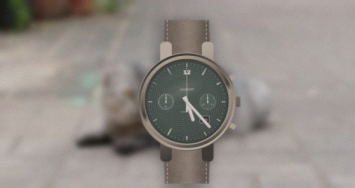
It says 5:23
